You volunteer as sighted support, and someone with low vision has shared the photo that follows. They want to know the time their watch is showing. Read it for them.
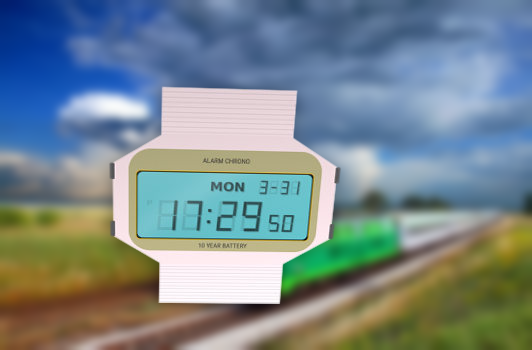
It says 17:29:50
